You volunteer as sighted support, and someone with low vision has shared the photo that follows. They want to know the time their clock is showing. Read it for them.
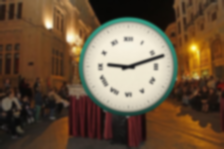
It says 9:12
